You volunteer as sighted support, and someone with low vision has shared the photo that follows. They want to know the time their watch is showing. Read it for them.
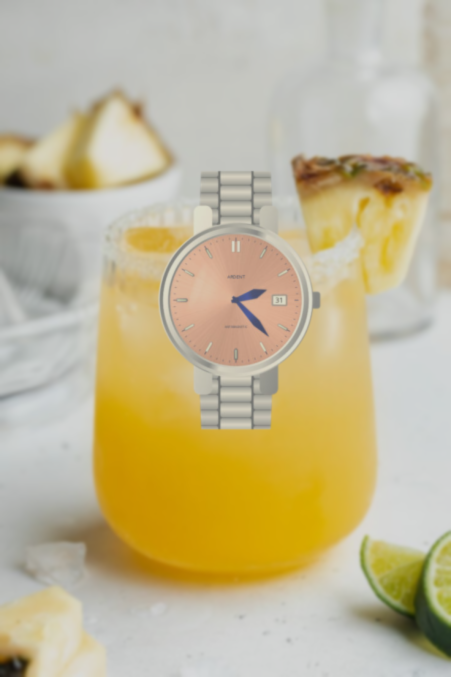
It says 2:23
